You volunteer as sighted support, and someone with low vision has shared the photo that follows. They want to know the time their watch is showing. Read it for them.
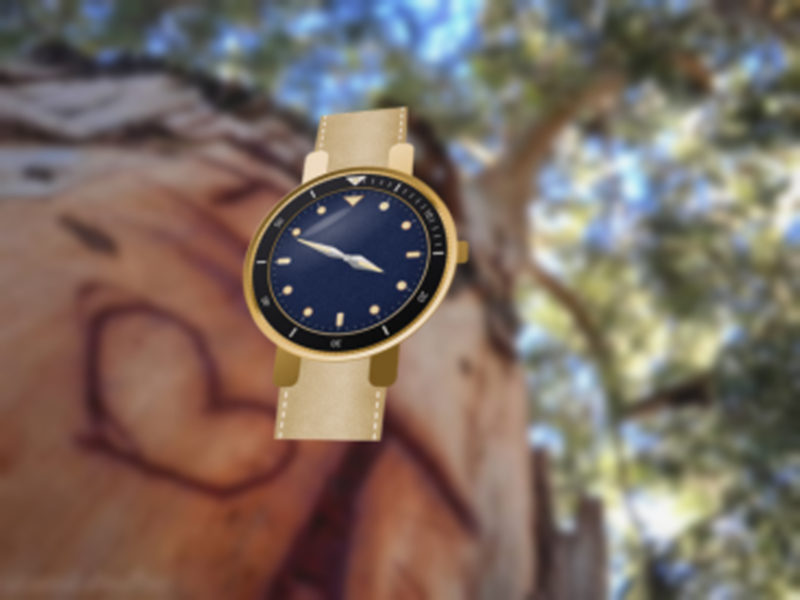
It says 3:49
